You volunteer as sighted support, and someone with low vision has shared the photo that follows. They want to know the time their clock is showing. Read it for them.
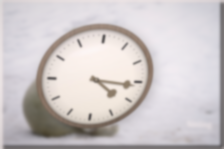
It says 4:16
